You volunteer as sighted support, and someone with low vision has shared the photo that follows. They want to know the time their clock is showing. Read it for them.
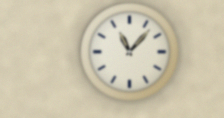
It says 11:07
